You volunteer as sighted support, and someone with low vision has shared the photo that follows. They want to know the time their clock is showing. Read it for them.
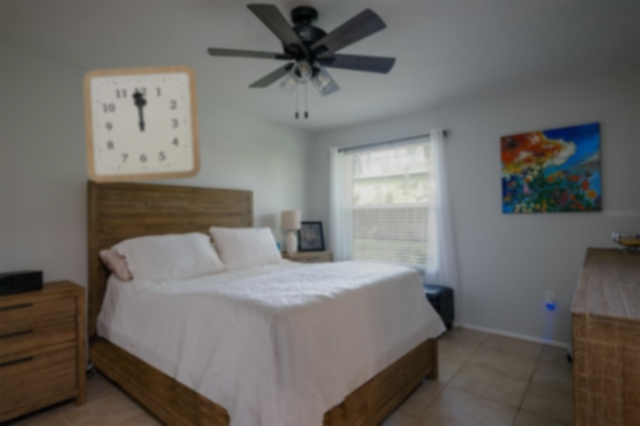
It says 11:59
